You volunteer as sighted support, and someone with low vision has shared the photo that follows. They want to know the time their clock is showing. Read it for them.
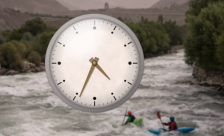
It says 4:34
